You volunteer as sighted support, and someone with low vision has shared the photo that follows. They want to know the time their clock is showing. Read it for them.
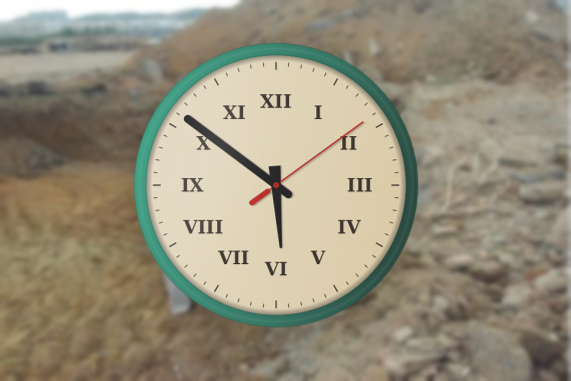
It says 5:51:09
